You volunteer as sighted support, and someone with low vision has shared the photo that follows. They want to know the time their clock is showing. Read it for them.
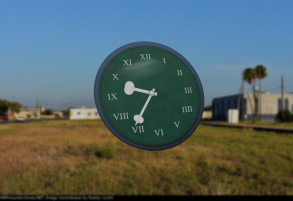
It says 9:36
